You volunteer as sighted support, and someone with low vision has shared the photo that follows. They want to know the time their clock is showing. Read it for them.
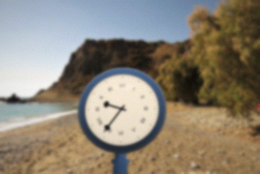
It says 9:36
